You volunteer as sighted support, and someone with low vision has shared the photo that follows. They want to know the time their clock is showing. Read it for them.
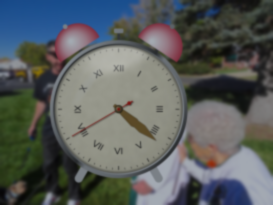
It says 4:21:40
